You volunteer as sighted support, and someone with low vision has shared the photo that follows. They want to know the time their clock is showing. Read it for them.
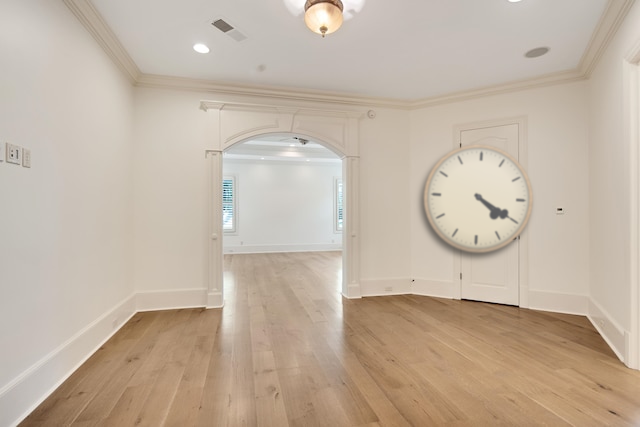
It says 4:20
